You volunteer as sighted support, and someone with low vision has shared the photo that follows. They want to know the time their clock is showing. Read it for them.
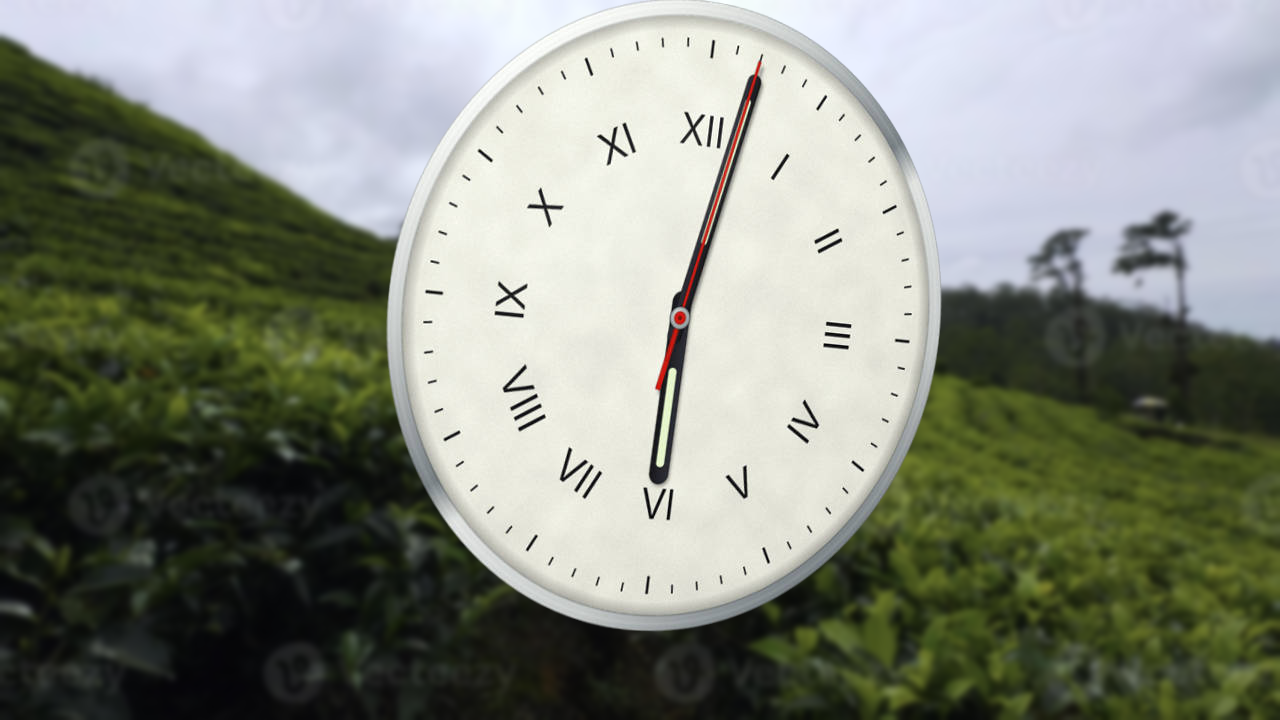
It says 6:02:02
